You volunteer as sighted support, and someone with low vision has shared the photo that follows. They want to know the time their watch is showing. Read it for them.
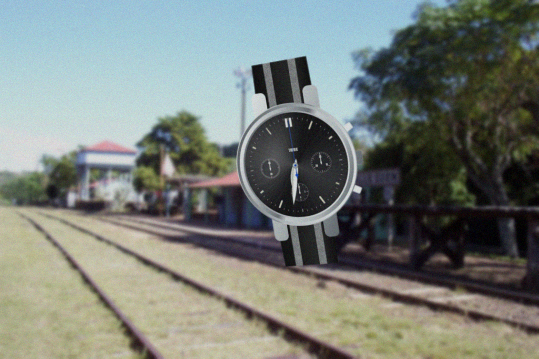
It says 6:32
